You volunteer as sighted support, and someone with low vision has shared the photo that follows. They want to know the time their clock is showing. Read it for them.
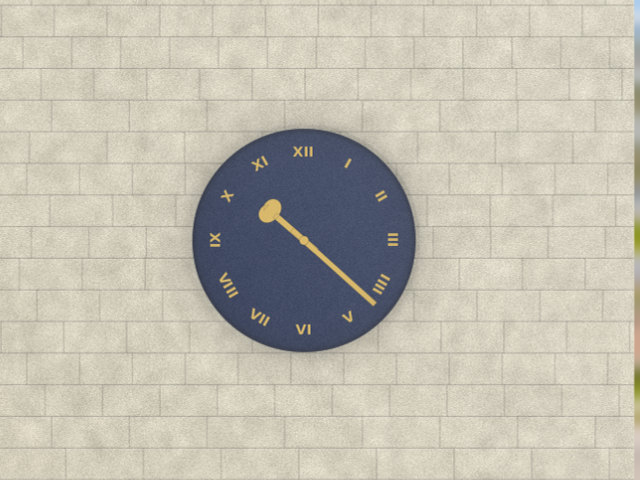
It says 10:22
